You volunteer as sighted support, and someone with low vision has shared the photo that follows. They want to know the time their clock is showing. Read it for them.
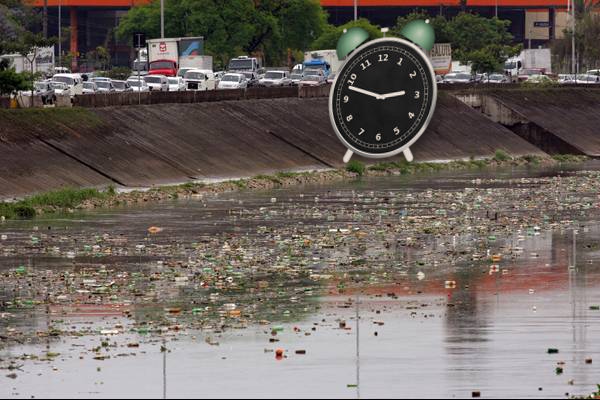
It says 2:48
